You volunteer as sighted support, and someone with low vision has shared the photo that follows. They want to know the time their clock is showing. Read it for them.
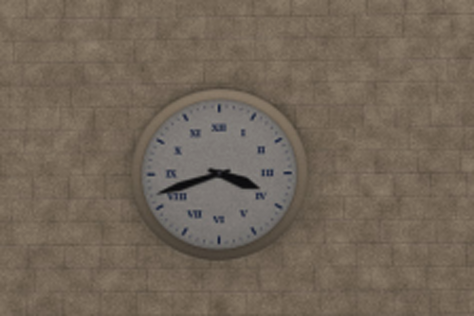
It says 3:42
